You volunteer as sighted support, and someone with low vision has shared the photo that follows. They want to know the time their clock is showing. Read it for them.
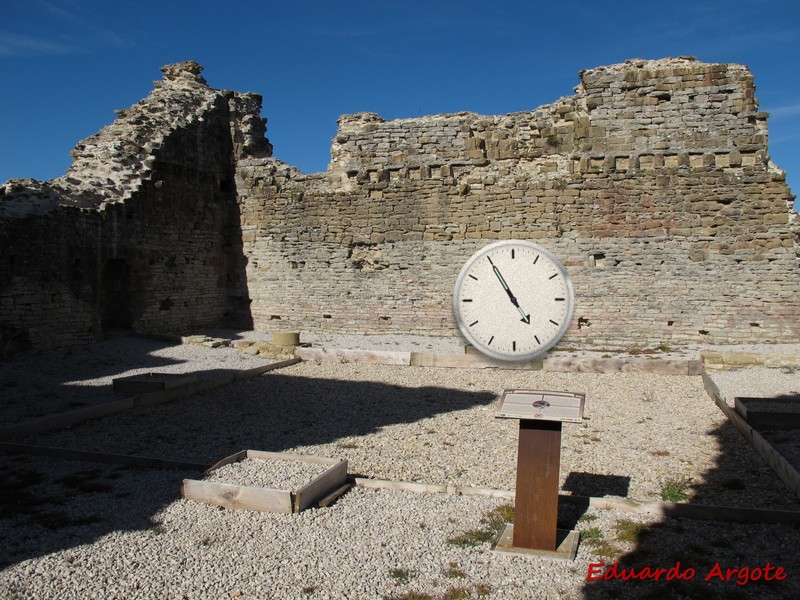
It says 4:55
